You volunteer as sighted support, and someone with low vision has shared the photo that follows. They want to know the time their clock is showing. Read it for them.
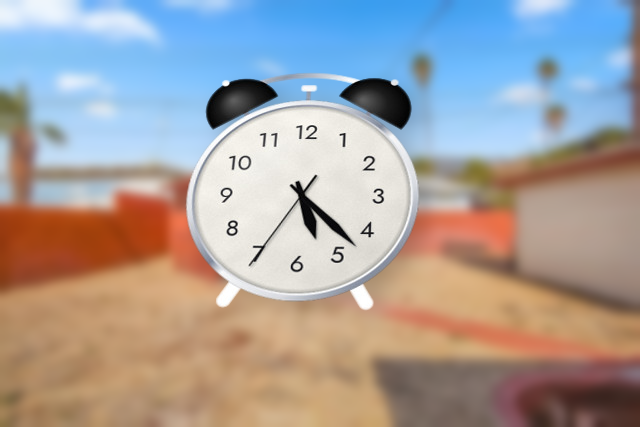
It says 5:22:35
